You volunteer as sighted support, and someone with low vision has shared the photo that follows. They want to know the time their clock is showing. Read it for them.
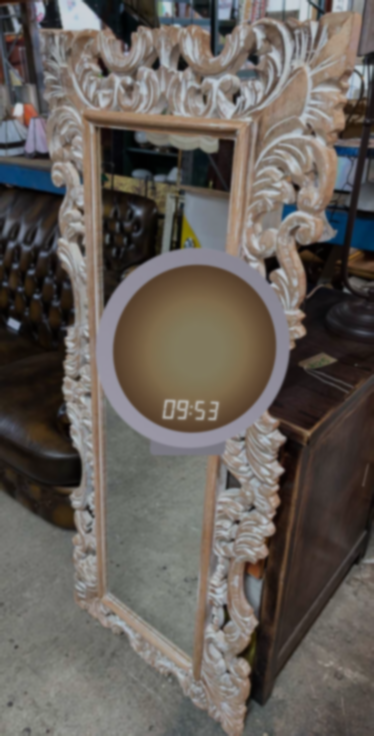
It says 9:53
